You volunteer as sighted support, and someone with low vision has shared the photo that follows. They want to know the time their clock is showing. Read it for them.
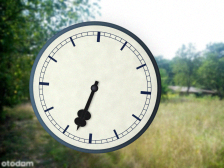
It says 6:33
